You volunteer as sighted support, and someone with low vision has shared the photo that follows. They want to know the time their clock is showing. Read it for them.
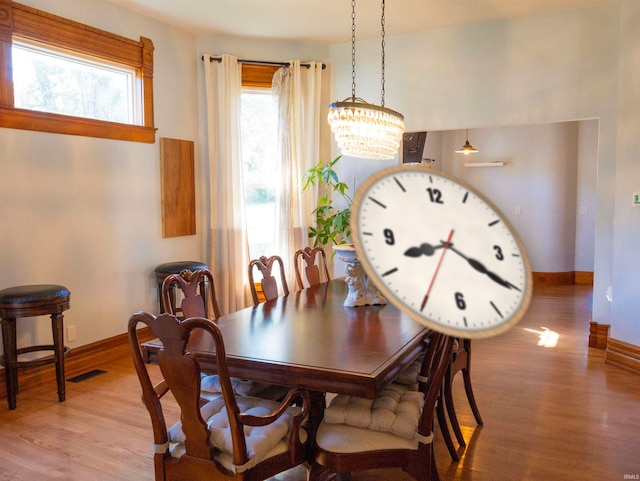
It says 8:20:35
